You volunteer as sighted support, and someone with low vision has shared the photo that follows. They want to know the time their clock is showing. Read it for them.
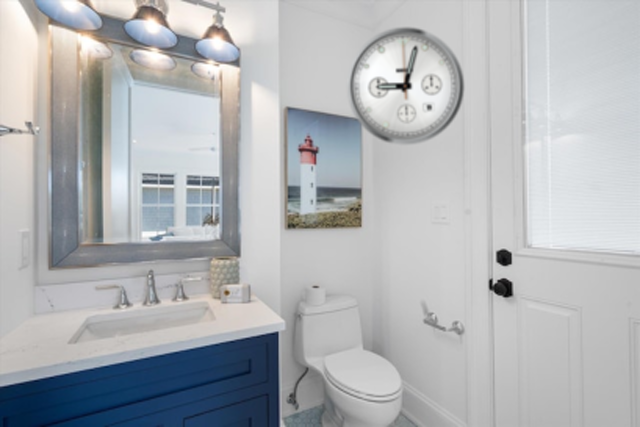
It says 9:03
